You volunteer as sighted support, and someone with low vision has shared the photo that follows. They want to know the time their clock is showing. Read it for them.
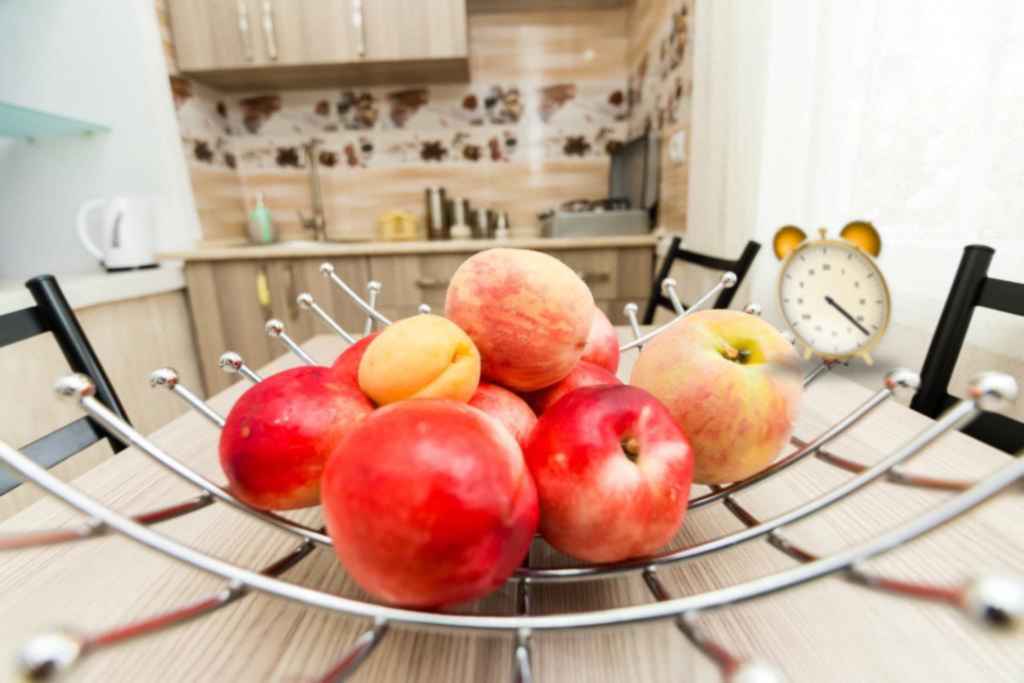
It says 4:22
